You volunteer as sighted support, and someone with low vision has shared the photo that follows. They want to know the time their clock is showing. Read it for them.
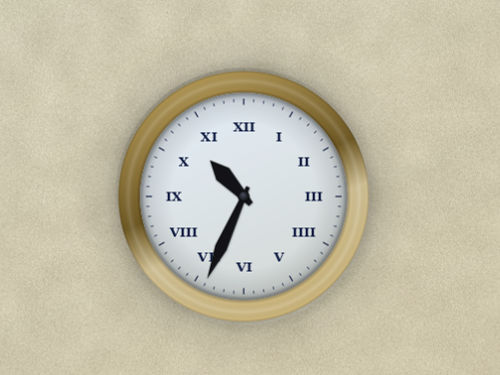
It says 10:34
